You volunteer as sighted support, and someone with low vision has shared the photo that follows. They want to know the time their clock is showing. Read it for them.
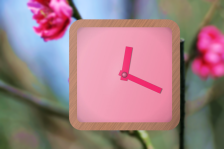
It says 12:19
